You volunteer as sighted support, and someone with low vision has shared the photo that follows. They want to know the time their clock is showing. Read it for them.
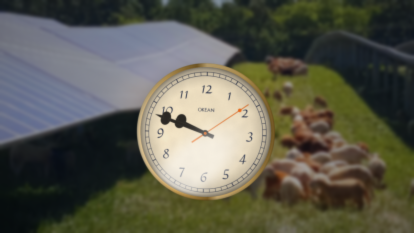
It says 9:48:09
